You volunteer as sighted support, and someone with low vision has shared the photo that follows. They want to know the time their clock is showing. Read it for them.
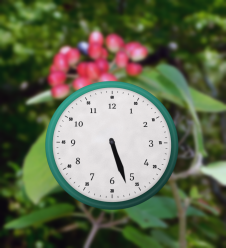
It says 5:27
